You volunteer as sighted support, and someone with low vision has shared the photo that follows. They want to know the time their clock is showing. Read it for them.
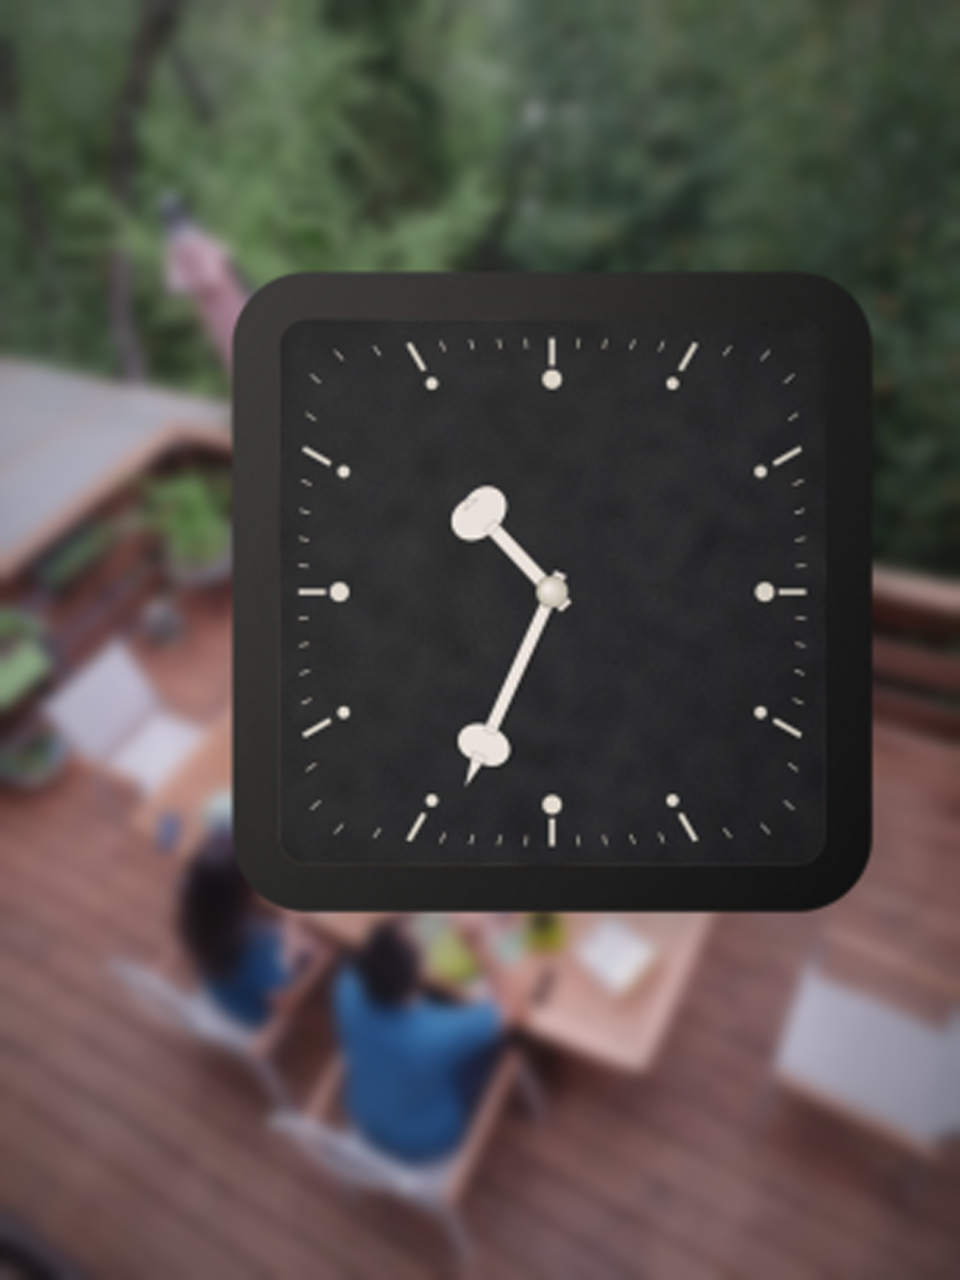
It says 10:34
